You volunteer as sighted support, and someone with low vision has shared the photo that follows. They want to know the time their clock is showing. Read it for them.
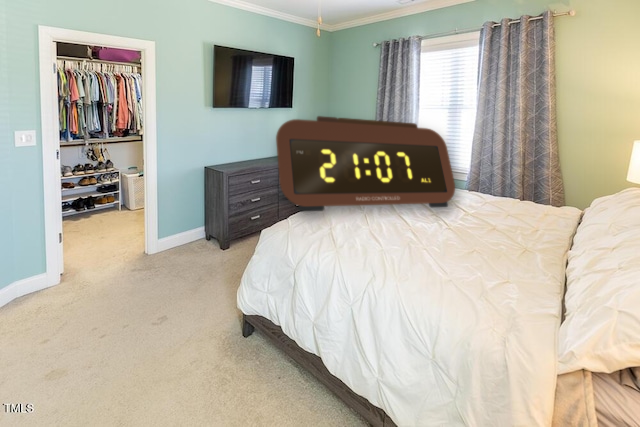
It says 21:07
